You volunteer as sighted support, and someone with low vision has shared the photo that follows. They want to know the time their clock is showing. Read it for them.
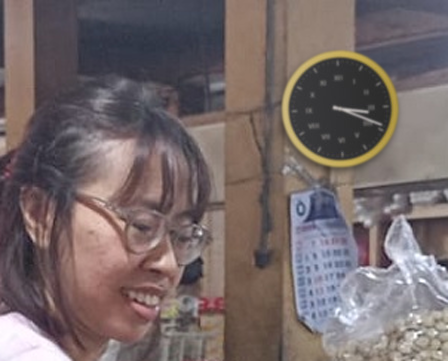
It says 3:19
